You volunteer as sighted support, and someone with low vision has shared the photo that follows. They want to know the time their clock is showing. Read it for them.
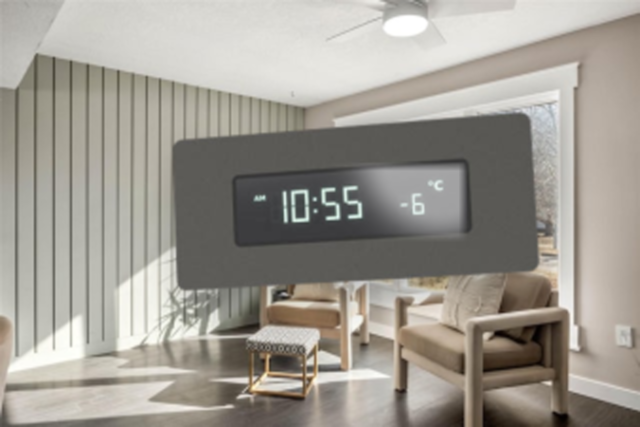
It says 10:55
